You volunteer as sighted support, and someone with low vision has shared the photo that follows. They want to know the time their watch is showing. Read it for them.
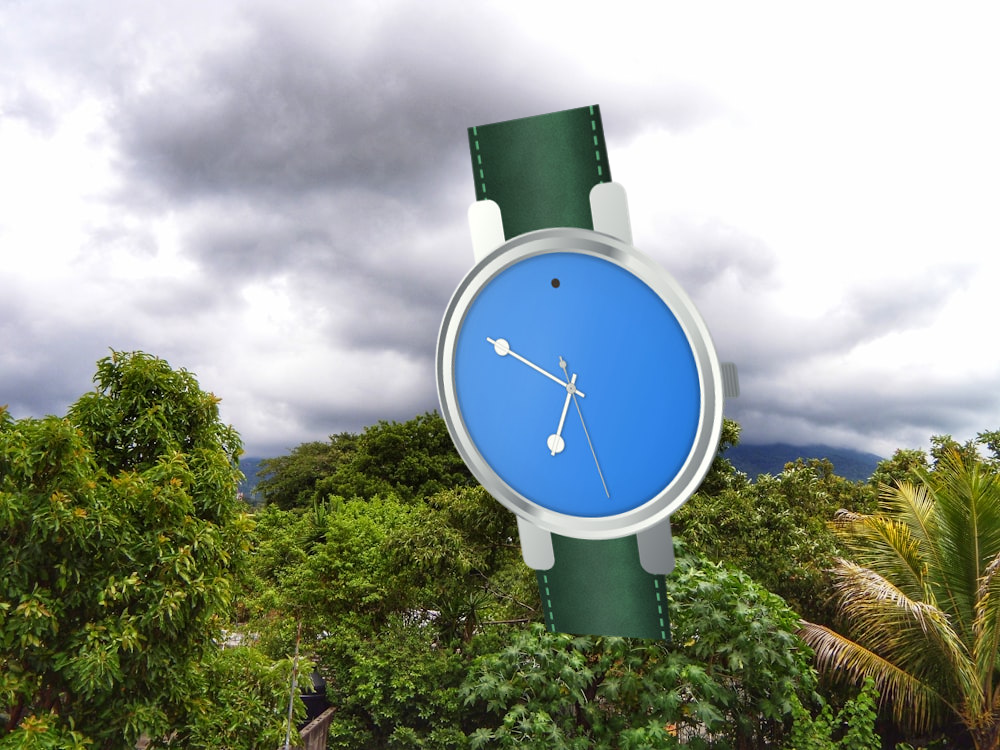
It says 6:50:28
